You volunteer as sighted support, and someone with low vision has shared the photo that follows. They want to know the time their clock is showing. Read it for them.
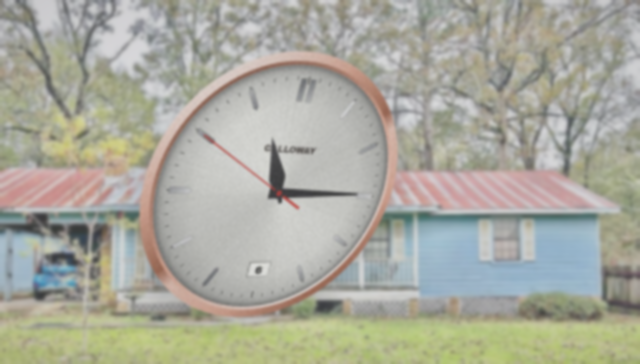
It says 11:14:50
